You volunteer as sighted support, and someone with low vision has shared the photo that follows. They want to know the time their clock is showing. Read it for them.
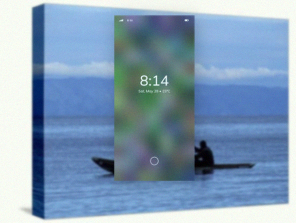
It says 8:14
